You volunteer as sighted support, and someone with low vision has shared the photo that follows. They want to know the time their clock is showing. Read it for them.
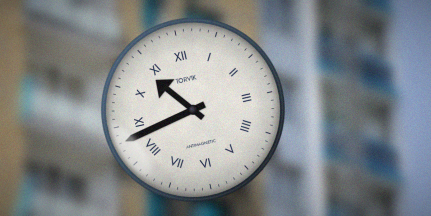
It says 10:43
